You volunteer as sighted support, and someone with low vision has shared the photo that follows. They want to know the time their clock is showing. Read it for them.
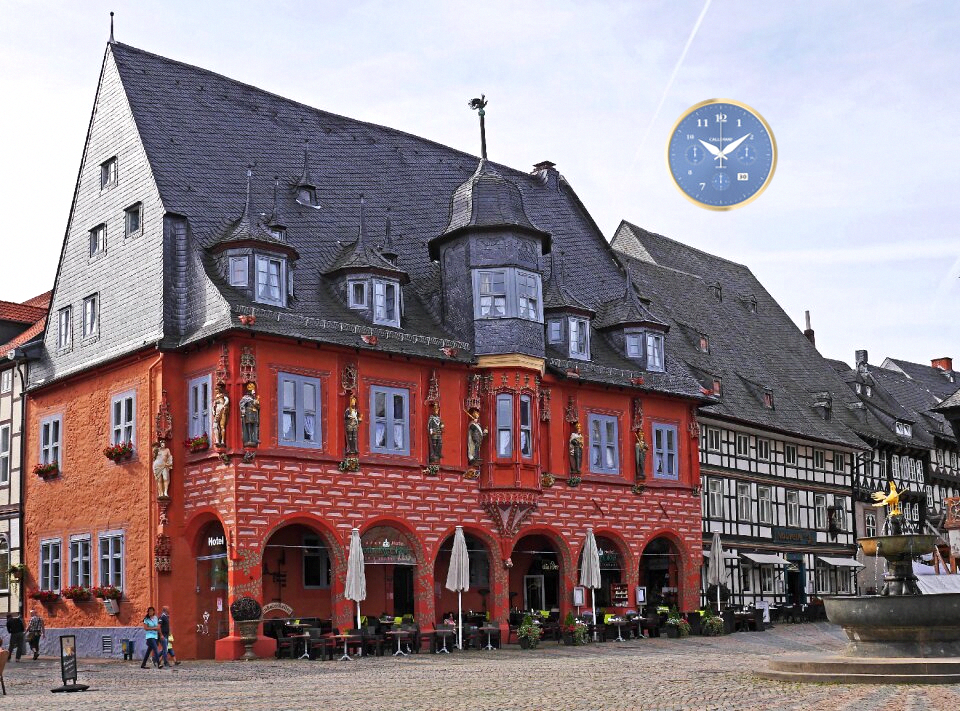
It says 10:09
